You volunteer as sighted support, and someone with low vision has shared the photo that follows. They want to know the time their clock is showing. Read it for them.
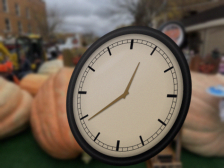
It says 12:39
